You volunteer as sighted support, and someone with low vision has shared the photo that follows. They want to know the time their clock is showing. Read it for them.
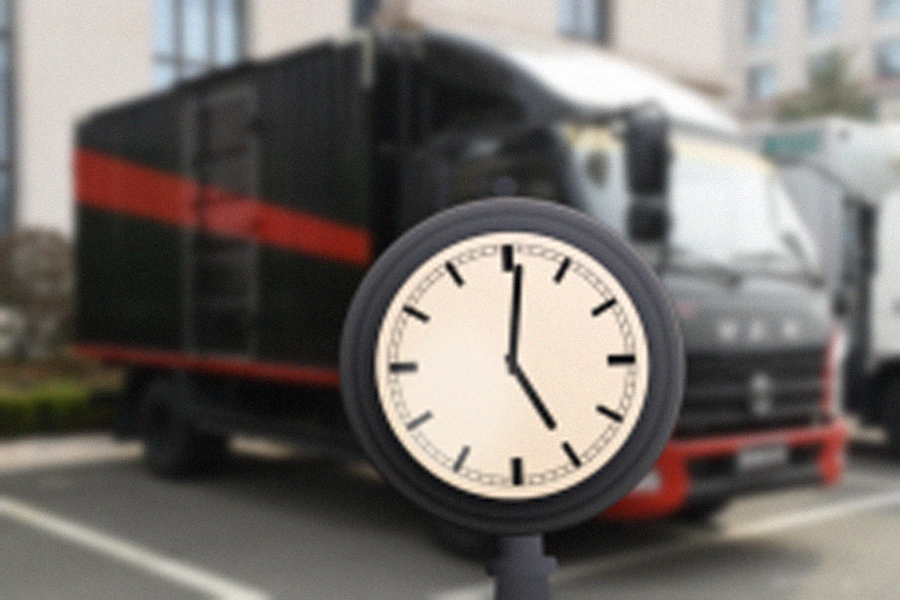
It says 5:01
